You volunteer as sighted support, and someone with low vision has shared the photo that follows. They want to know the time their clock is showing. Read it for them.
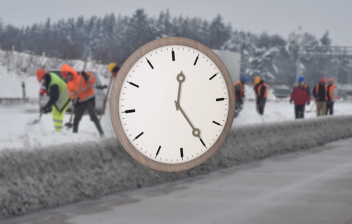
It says 12:25
